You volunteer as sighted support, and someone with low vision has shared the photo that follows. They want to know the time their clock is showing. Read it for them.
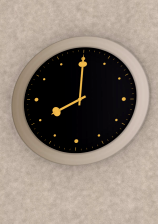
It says 8:00
